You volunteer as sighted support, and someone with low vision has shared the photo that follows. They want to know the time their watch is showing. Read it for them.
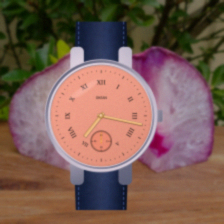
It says 7:17
